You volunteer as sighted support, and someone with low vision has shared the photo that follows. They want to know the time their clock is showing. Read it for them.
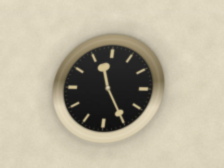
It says 11:25
